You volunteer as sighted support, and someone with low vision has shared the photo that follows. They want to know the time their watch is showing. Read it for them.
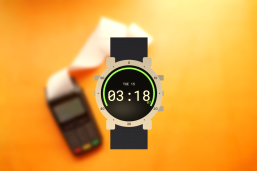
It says 3:18
